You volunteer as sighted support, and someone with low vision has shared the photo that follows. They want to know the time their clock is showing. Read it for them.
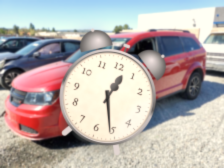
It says 12:26
